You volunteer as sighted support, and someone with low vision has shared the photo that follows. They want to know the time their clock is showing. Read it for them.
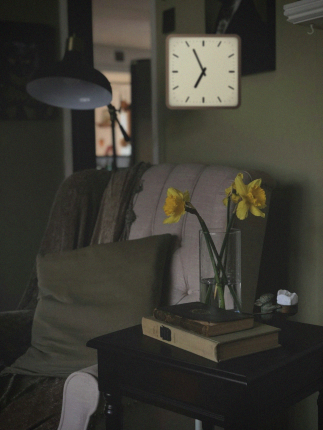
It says 6:56
